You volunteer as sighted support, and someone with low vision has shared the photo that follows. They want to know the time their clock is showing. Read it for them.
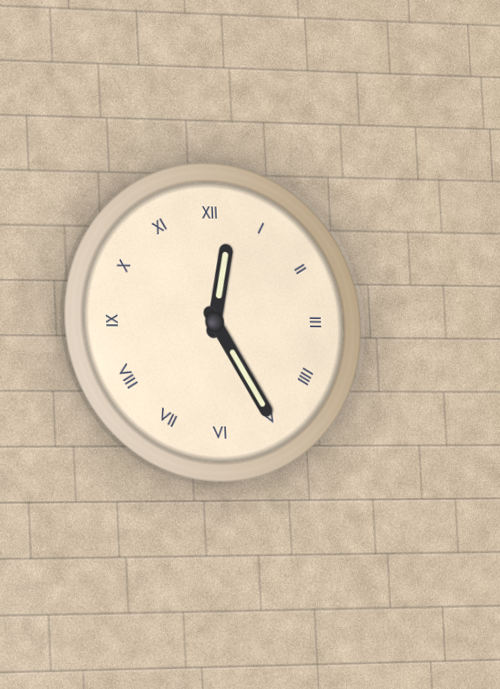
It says 12:25
